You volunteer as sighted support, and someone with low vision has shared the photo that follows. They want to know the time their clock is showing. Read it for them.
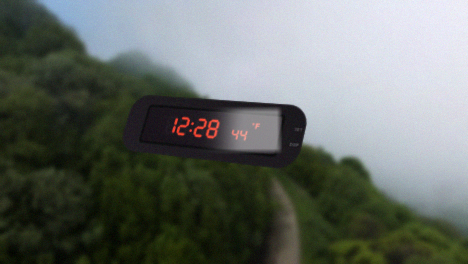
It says 12:28
